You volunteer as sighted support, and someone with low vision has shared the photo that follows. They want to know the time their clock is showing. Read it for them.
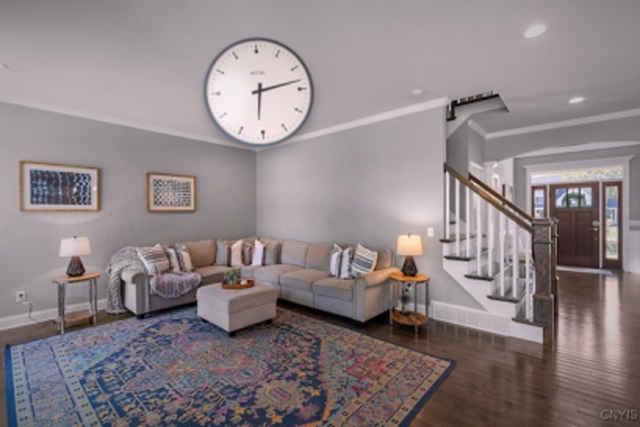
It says 6:13
